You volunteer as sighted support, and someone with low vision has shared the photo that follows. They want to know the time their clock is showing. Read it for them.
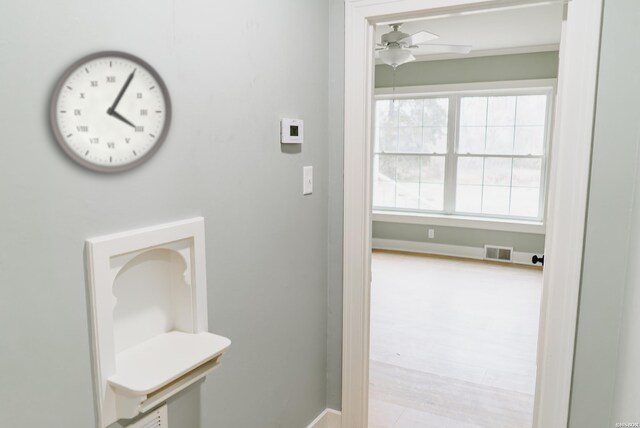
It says 4:05
